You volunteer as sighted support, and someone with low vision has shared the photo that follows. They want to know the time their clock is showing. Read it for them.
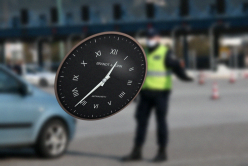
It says 12:36
